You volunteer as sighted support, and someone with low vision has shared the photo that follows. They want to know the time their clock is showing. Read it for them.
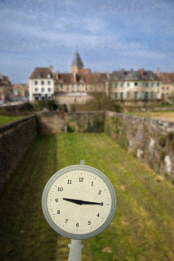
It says 9:15
